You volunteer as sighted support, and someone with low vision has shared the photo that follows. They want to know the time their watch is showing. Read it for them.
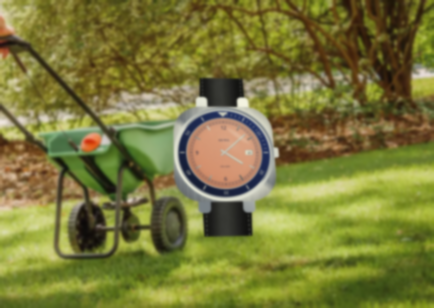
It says 4:08
